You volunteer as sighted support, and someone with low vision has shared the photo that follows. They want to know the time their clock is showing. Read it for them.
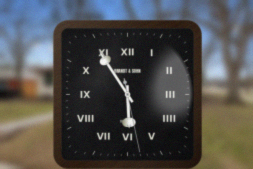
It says 5:54:28
